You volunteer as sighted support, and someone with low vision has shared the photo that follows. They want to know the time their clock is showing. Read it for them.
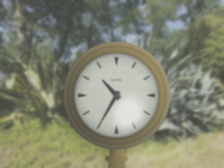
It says 10:35
